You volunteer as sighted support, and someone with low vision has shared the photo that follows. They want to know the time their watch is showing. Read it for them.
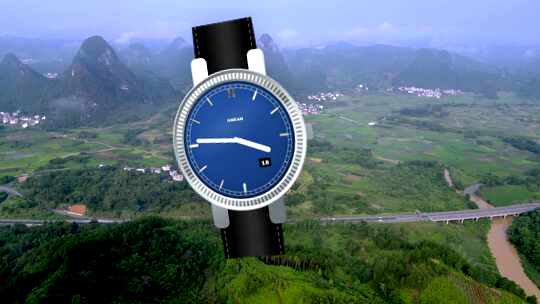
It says 3:46
